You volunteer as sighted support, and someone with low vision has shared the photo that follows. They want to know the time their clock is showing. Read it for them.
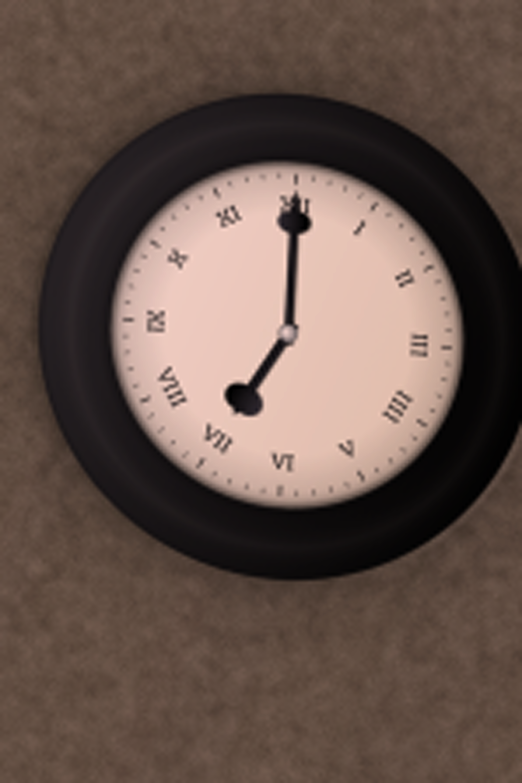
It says 7:00
